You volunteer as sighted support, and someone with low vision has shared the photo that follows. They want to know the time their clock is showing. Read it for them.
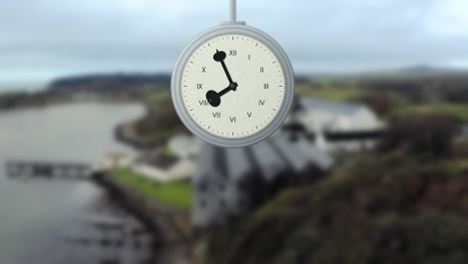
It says 7:56
